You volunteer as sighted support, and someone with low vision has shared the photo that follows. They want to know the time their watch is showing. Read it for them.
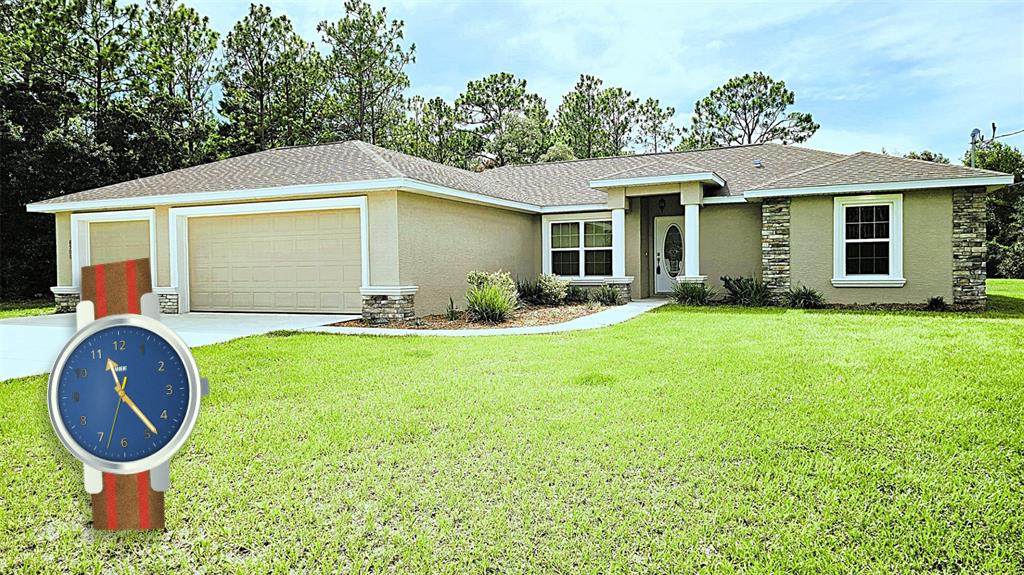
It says 11:23:33
